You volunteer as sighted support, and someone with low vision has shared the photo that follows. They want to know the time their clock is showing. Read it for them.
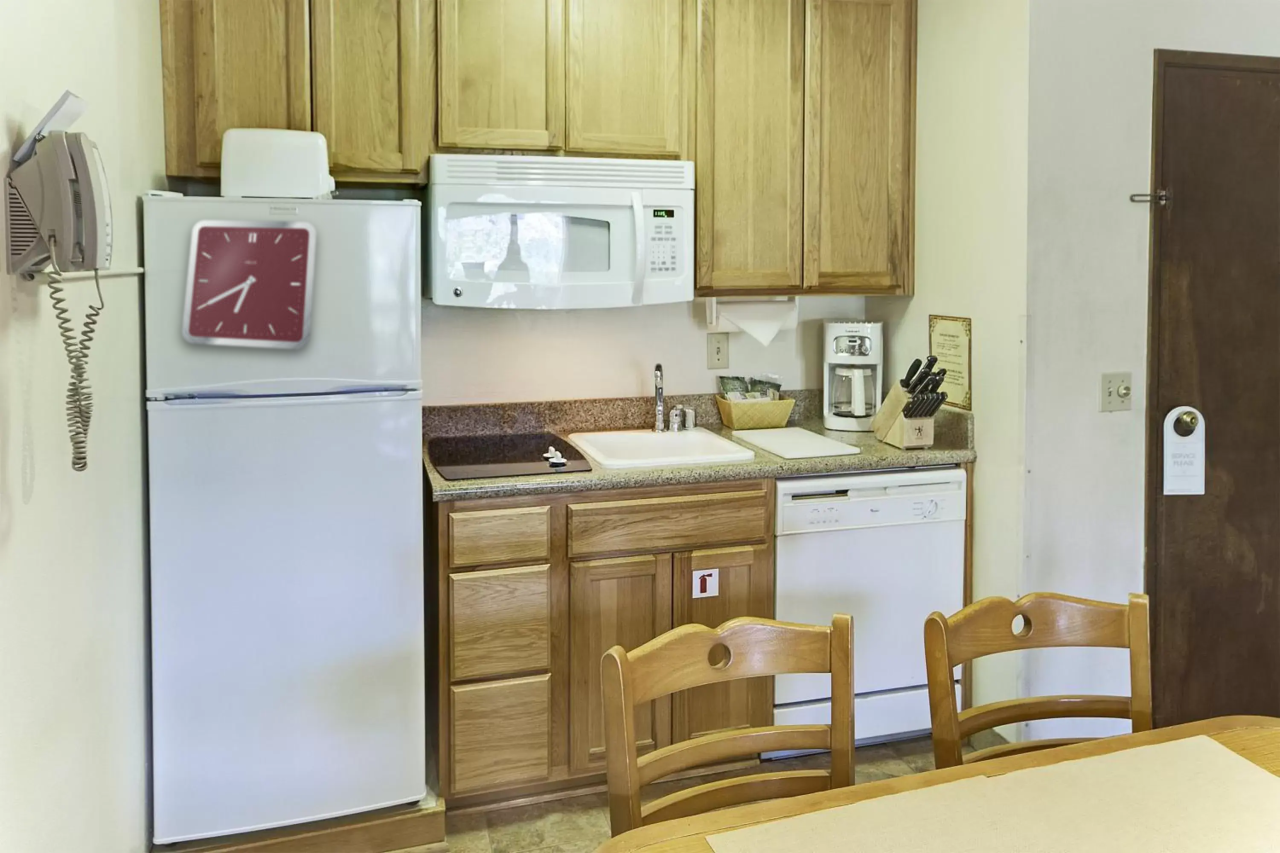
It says 6:40
